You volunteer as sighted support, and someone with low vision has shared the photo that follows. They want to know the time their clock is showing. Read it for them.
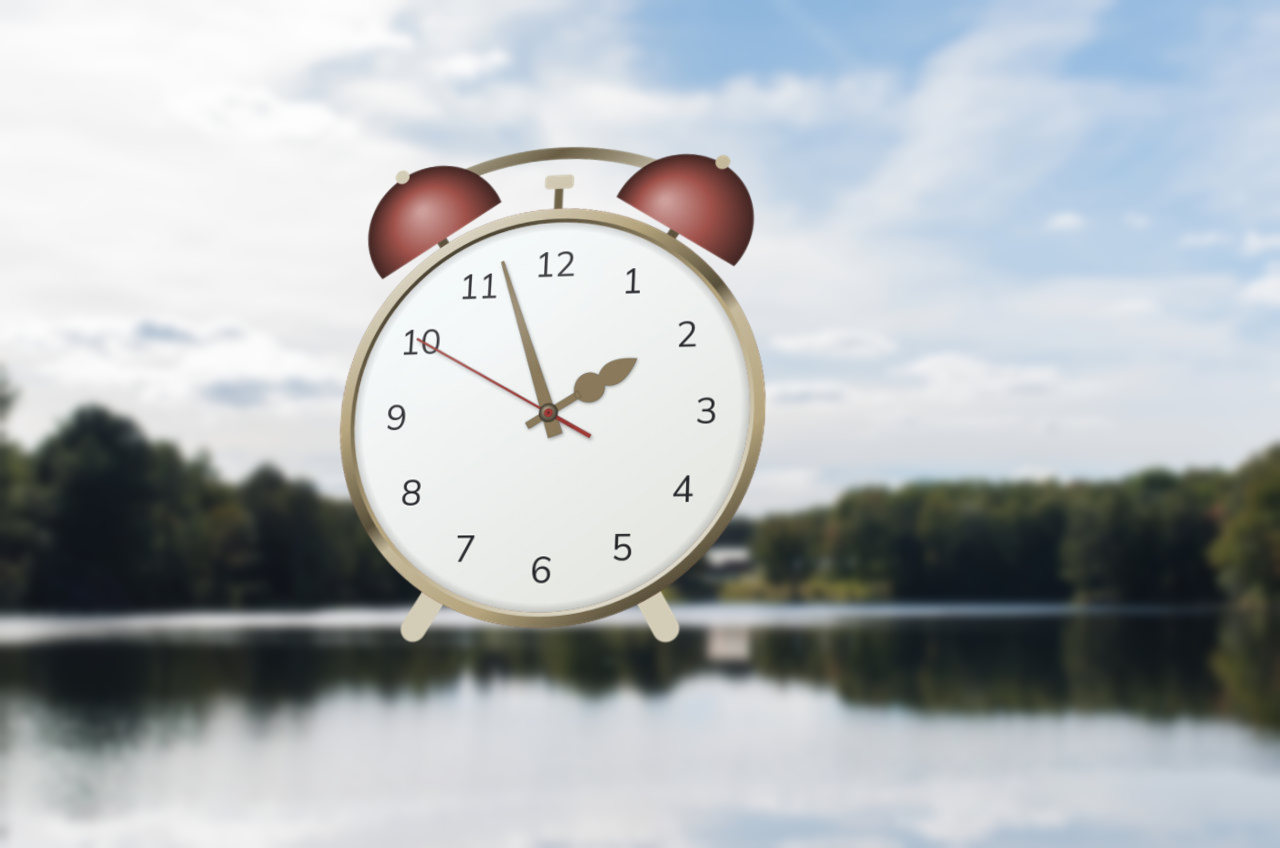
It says 1:56:50
